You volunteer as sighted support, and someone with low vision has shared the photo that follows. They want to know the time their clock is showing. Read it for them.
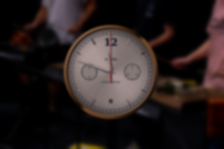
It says 11:48
